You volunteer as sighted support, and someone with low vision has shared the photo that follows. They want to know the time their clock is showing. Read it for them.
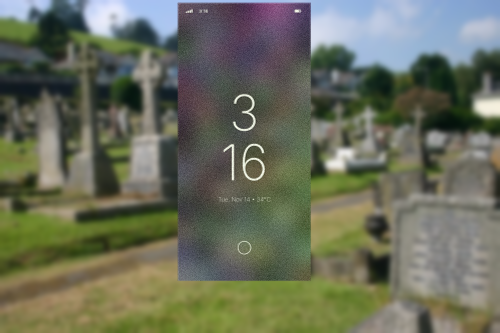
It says 3:16
